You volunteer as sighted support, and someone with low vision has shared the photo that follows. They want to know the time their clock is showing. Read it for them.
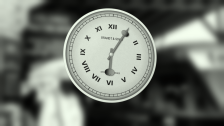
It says 6:05
